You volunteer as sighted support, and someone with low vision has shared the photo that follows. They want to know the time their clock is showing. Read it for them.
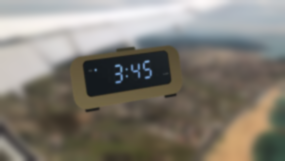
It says 3:45
